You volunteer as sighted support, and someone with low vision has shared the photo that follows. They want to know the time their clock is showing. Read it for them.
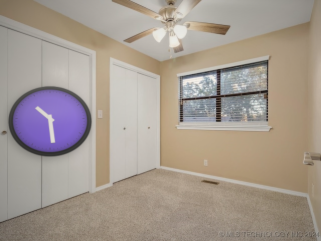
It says 10:29
